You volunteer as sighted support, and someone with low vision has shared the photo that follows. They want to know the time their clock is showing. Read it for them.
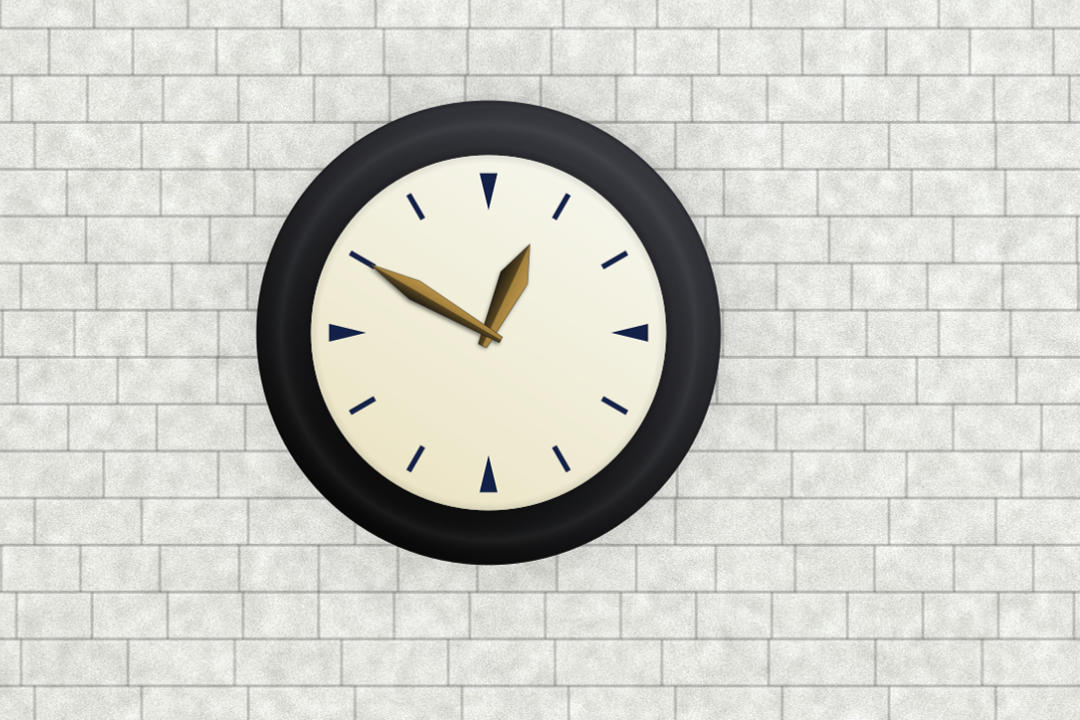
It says 12:50
